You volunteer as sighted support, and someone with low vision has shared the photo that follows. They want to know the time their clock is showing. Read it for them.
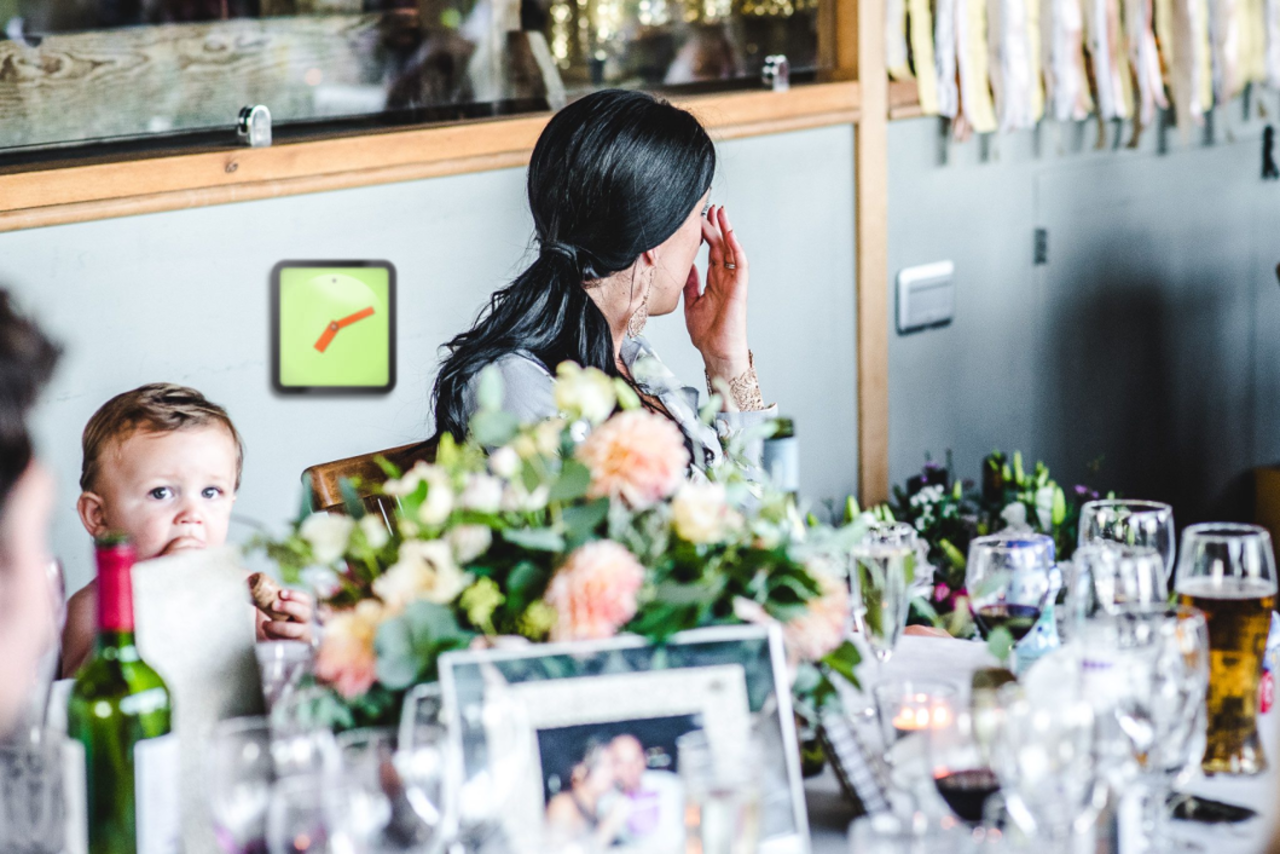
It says 7:11
